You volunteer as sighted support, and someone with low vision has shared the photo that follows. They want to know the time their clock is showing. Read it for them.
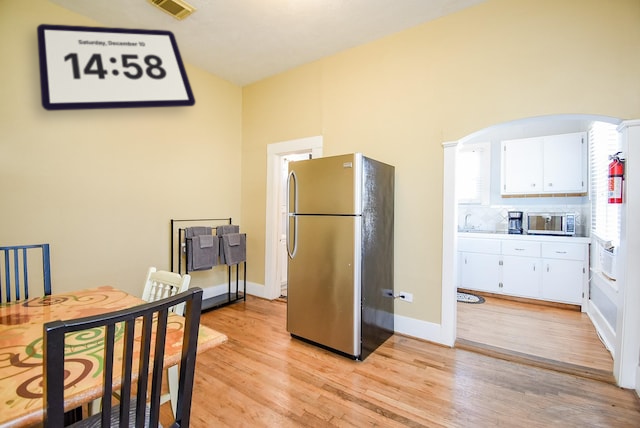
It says 14:58
